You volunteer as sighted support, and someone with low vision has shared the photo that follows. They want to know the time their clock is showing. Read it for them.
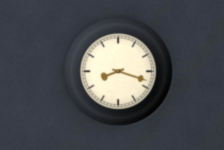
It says 8:18
